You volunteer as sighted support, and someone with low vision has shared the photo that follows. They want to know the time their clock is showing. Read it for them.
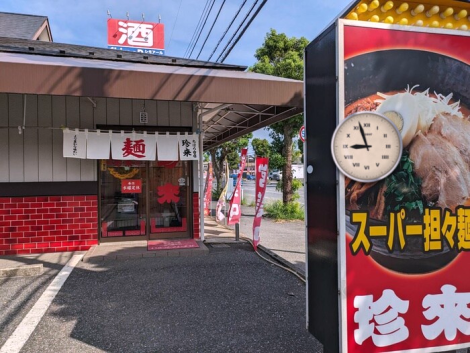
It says 8:57
